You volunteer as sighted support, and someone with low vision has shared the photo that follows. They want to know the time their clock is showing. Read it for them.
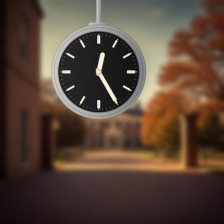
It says 12:25
